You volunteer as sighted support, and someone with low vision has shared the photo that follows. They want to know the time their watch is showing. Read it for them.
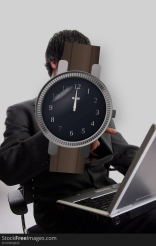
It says 12:00
